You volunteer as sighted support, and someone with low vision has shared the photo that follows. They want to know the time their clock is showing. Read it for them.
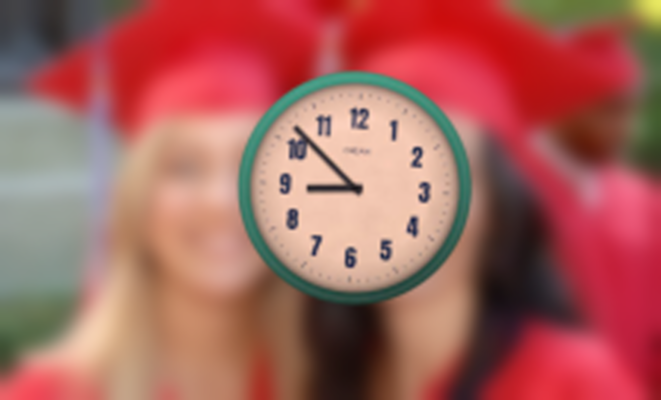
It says 8:52
